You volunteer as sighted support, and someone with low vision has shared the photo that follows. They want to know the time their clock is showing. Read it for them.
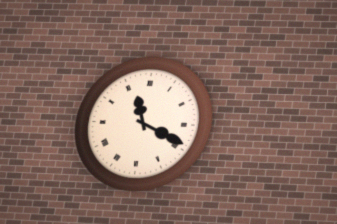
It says 11:19
